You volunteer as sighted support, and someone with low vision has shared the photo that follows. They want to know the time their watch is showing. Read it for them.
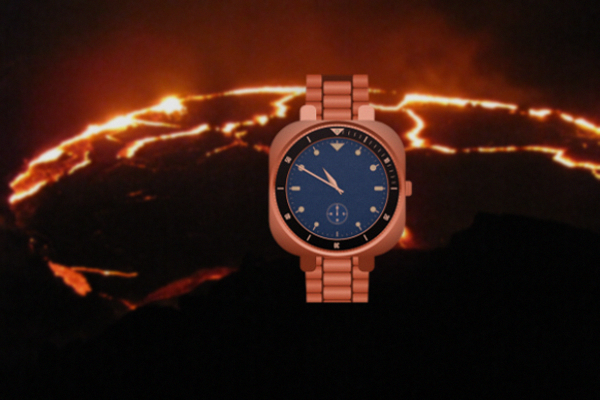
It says 10:50
